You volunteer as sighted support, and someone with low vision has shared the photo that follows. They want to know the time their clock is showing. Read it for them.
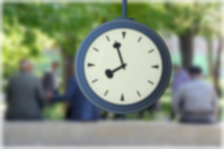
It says 7:57
